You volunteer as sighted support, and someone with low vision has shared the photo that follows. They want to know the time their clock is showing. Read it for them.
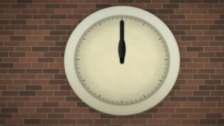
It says 12:00
